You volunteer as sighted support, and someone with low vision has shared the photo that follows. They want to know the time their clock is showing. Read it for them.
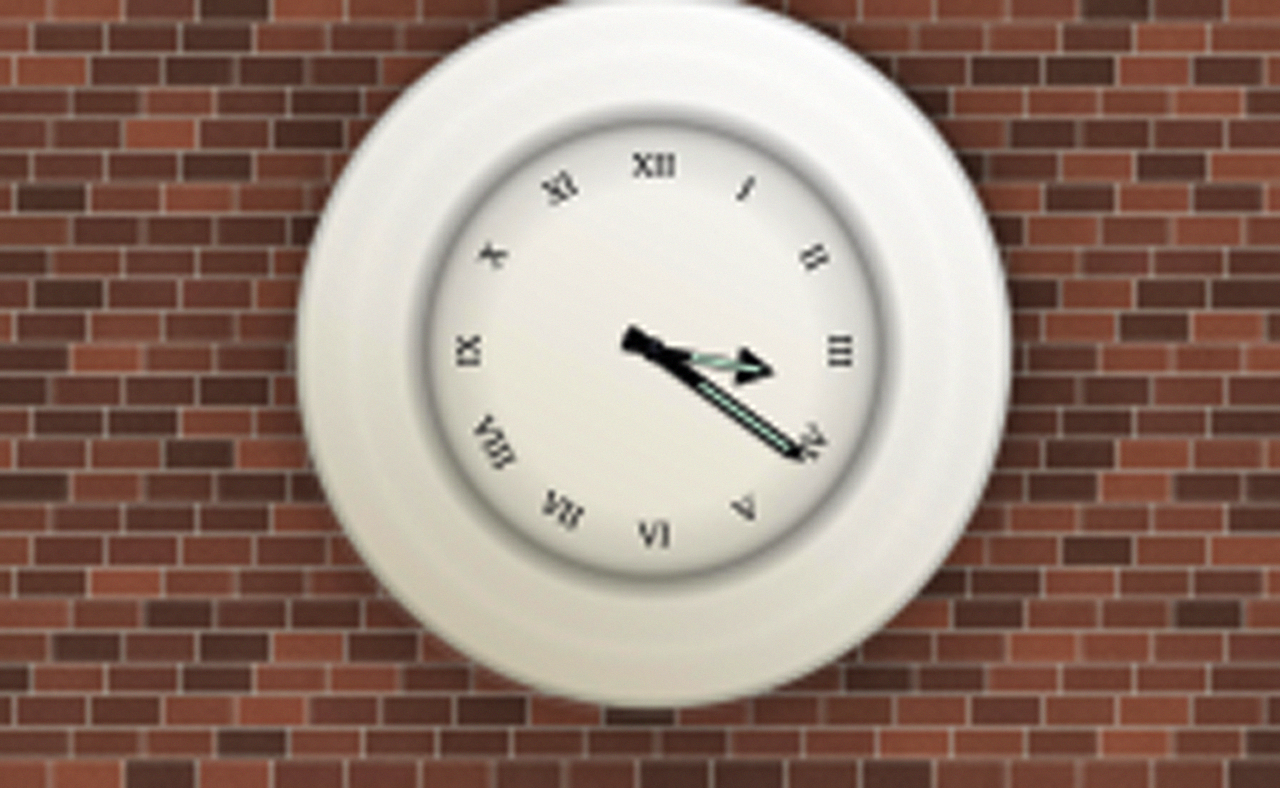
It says 3:21
